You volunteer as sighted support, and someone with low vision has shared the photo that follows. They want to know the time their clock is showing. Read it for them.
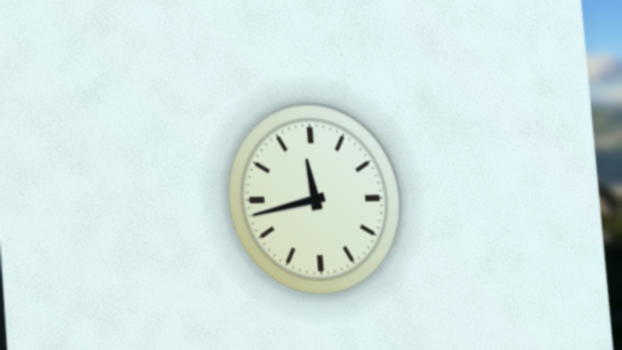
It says 11:43
